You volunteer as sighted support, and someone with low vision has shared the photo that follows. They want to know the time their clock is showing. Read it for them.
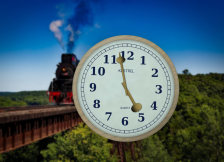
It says 4:58
